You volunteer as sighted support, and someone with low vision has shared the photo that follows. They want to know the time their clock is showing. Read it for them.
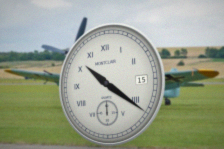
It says 10:21
